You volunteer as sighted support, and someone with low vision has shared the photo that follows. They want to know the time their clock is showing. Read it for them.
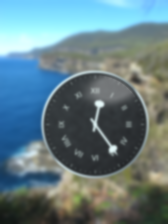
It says 12:24
